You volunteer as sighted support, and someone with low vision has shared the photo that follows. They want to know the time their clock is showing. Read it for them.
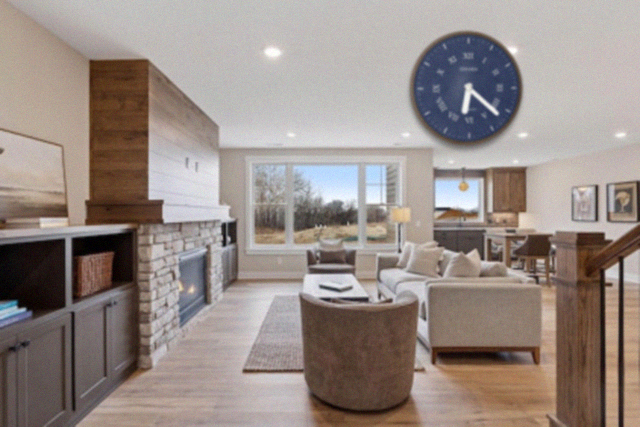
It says 6:22
